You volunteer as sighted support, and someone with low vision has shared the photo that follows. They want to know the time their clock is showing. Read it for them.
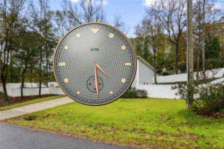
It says 4:29
